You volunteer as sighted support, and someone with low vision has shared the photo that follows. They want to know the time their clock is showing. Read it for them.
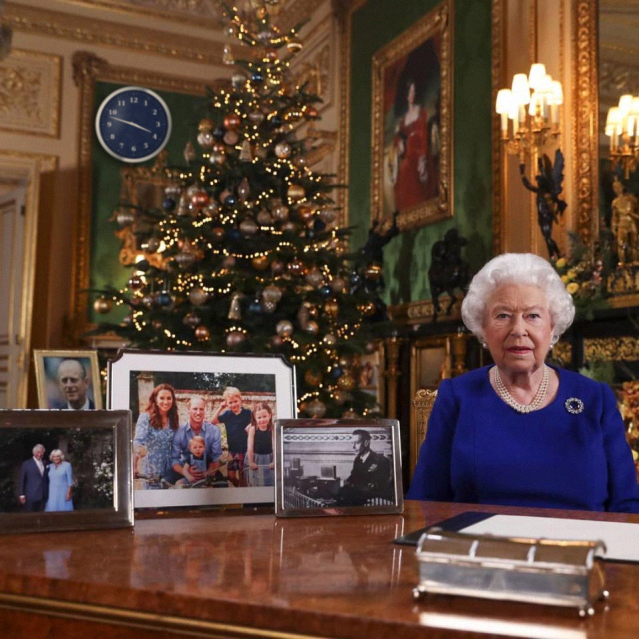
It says 3:48
